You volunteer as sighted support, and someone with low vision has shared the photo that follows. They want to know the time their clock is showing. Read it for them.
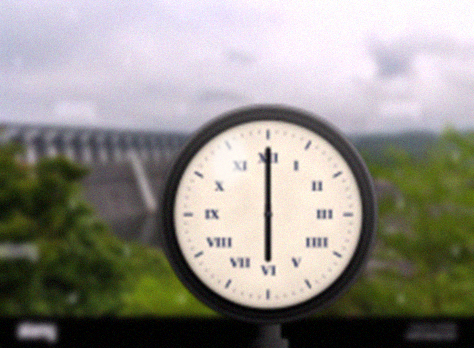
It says 6:00
